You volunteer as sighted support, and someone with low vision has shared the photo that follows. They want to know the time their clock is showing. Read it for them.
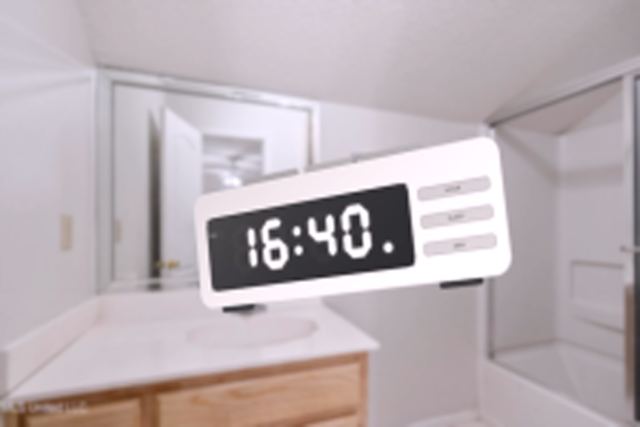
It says 16:40
